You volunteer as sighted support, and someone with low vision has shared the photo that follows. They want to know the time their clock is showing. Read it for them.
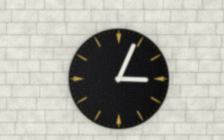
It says 3:04
